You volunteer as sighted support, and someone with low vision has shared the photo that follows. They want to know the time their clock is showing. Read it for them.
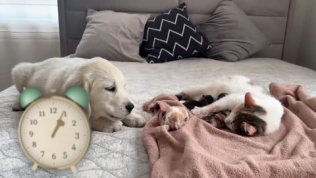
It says 1:04
